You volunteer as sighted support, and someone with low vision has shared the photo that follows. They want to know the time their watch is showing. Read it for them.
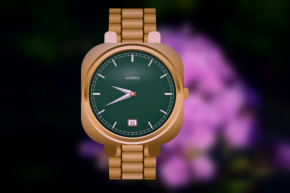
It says 9:41
